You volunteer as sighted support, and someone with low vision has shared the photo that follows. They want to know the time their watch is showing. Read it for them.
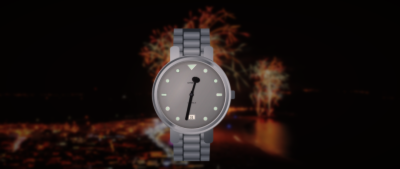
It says 12:32
